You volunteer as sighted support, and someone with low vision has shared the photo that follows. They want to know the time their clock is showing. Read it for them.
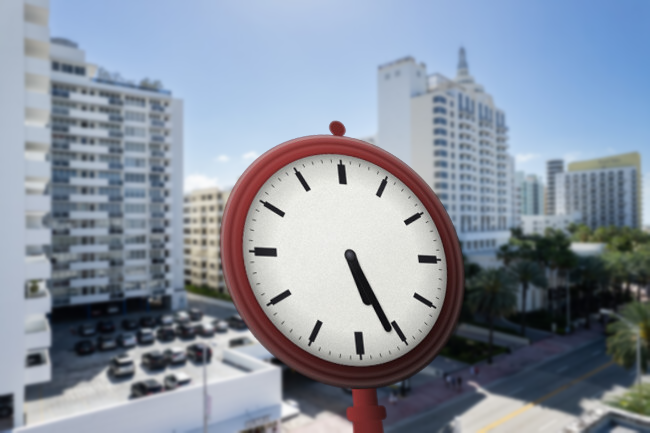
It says 5:26
